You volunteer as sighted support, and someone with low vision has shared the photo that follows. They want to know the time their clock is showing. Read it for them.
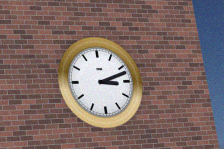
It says 3:12
